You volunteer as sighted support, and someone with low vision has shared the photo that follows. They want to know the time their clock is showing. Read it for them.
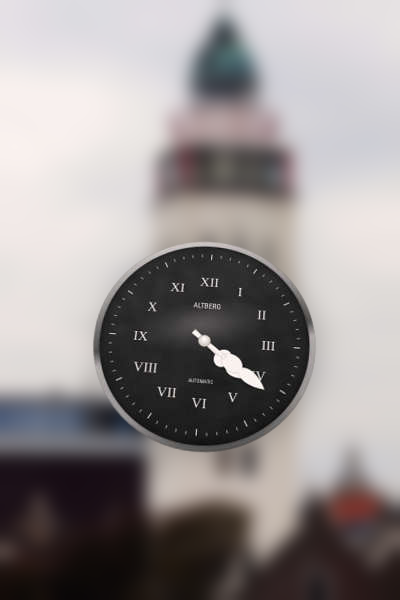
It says 4:21
